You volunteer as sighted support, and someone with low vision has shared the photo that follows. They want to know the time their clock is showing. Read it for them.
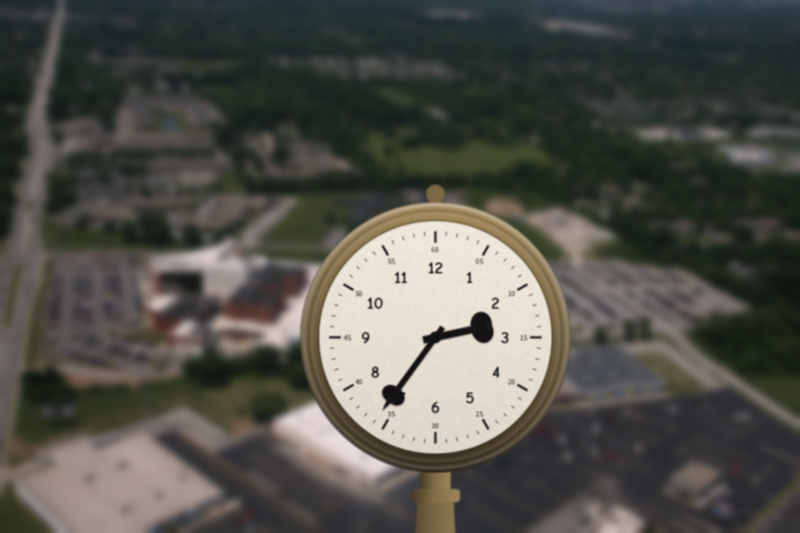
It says 2:36
